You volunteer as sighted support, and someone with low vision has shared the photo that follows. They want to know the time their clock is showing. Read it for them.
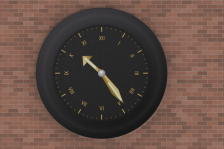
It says 10:24
